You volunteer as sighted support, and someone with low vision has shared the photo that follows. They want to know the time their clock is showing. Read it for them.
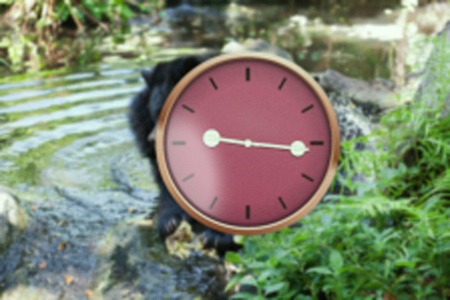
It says 9:16
